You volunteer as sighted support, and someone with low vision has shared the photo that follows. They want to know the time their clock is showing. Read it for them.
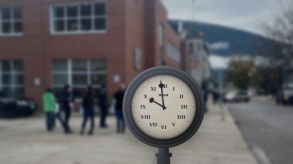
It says 9:59
